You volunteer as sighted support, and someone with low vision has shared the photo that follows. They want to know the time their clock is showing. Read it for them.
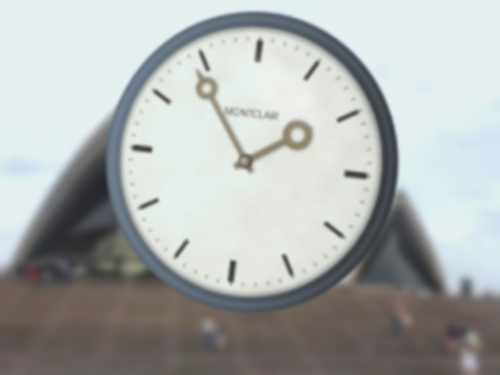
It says 1:54
